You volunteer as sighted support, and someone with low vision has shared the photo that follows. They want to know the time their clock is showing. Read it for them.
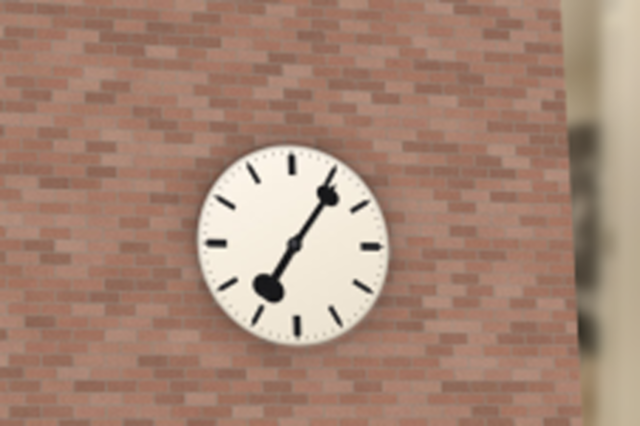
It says 7:06
